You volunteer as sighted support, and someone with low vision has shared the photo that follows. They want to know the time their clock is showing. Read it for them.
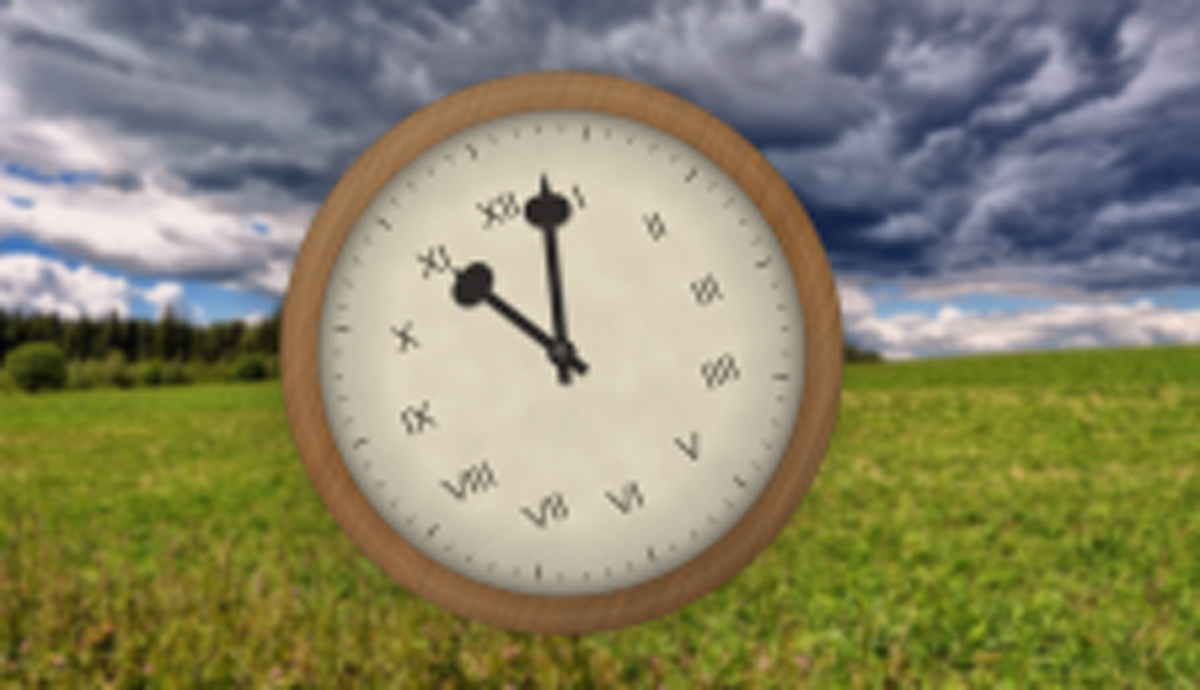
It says 11:03
